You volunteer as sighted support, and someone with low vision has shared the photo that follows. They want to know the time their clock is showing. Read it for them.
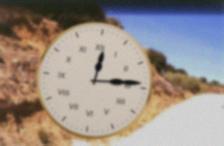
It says 12:14
